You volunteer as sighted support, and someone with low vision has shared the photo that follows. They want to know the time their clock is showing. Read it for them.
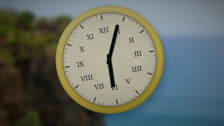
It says 6:04
